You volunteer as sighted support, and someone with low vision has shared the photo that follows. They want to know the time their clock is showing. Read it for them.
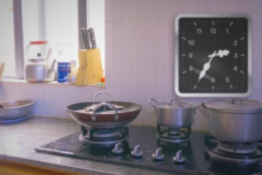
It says 2:35
